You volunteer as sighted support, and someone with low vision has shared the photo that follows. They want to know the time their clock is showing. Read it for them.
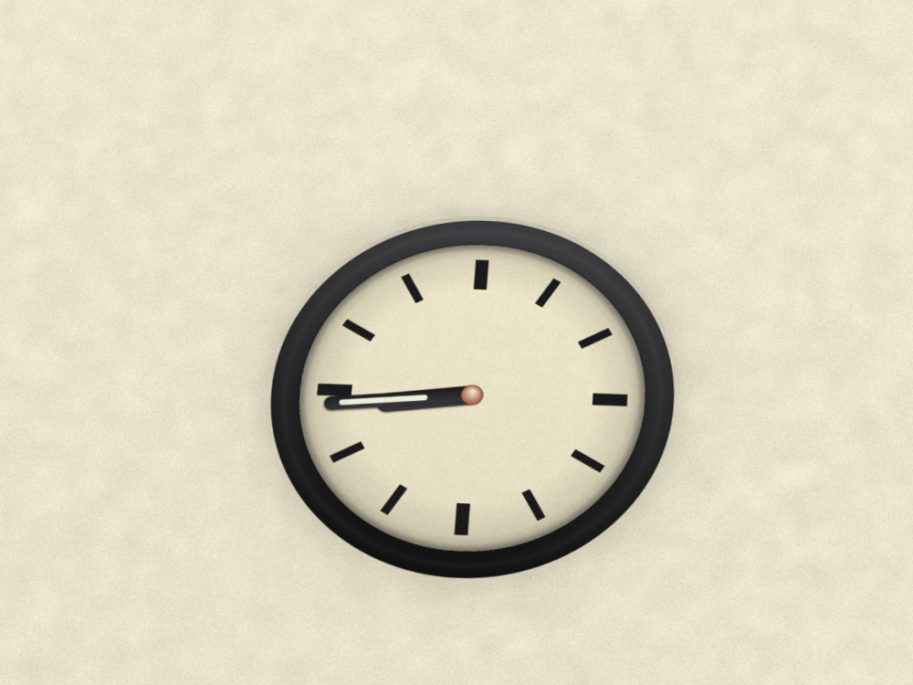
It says 8:44
